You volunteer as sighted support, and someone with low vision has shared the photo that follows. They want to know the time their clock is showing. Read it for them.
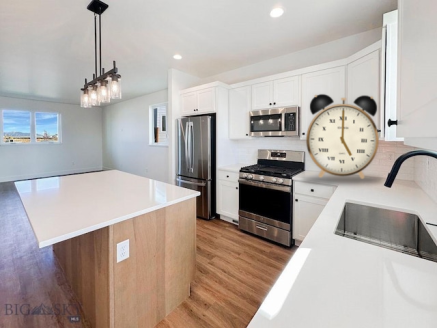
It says 5:00
